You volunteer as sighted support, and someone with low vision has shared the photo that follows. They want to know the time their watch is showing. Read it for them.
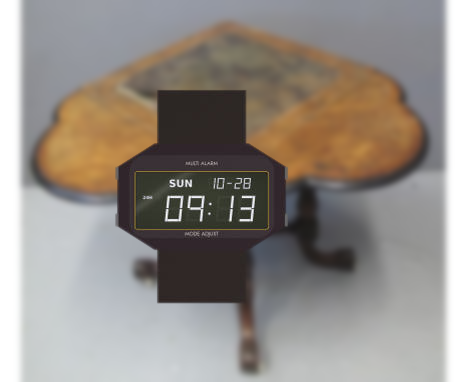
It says 9:13
